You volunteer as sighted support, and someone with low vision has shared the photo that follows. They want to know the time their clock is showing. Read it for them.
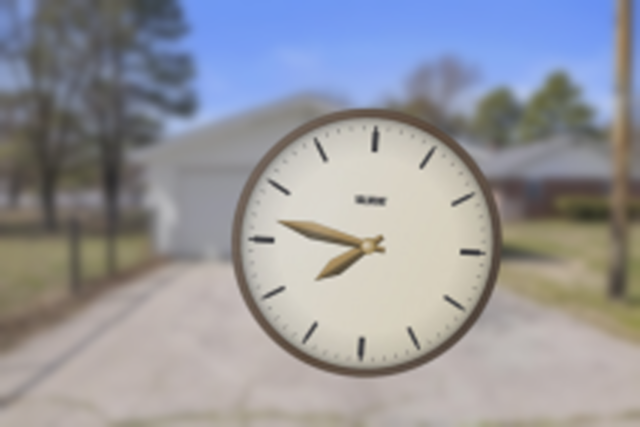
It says 7:47
